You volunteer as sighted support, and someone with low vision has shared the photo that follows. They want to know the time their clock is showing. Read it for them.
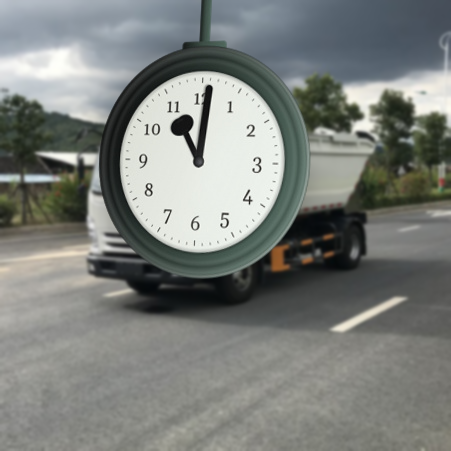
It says 11:01
